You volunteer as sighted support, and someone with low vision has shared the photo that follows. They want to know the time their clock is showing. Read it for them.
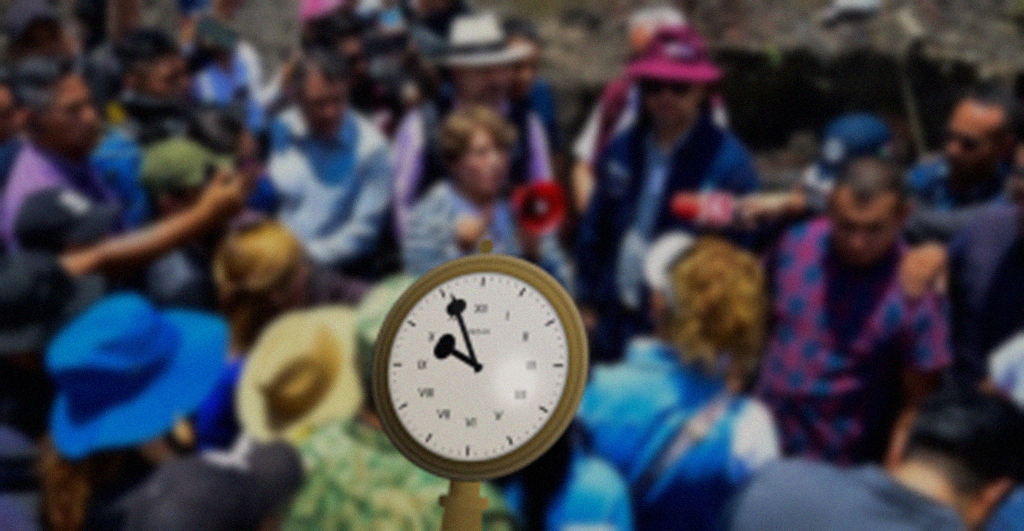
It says 9:56
